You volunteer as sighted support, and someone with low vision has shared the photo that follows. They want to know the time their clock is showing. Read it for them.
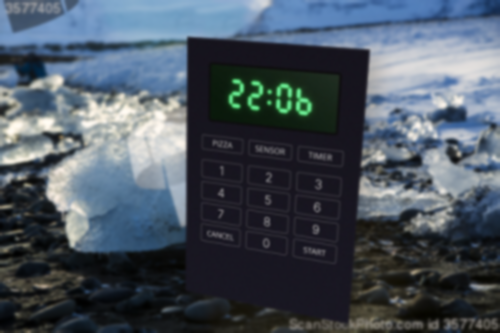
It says 22:06
